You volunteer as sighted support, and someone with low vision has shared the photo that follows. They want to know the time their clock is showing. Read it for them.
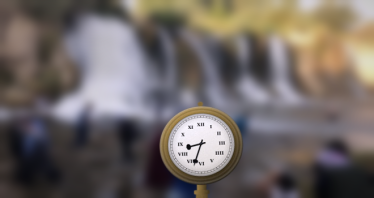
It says 8:33
